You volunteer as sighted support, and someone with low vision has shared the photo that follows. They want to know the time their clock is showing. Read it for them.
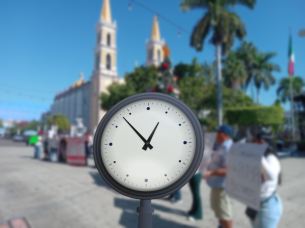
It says 12:53
